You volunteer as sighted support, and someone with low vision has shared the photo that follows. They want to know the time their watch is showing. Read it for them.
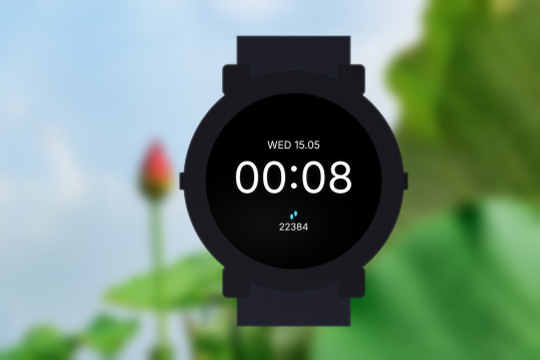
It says 0:08
